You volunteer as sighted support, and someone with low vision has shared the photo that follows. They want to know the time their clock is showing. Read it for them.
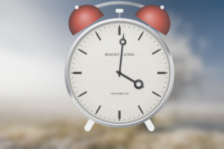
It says 4:01
